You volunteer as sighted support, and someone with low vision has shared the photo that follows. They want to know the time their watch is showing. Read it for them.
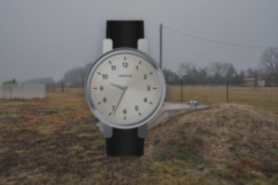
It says 9:34
